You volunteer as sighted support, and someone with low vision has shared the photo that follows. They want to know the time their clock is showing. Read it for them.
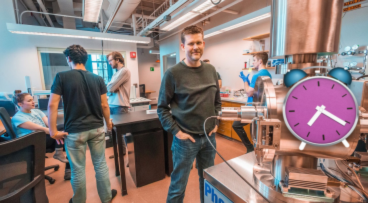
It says 7:21
